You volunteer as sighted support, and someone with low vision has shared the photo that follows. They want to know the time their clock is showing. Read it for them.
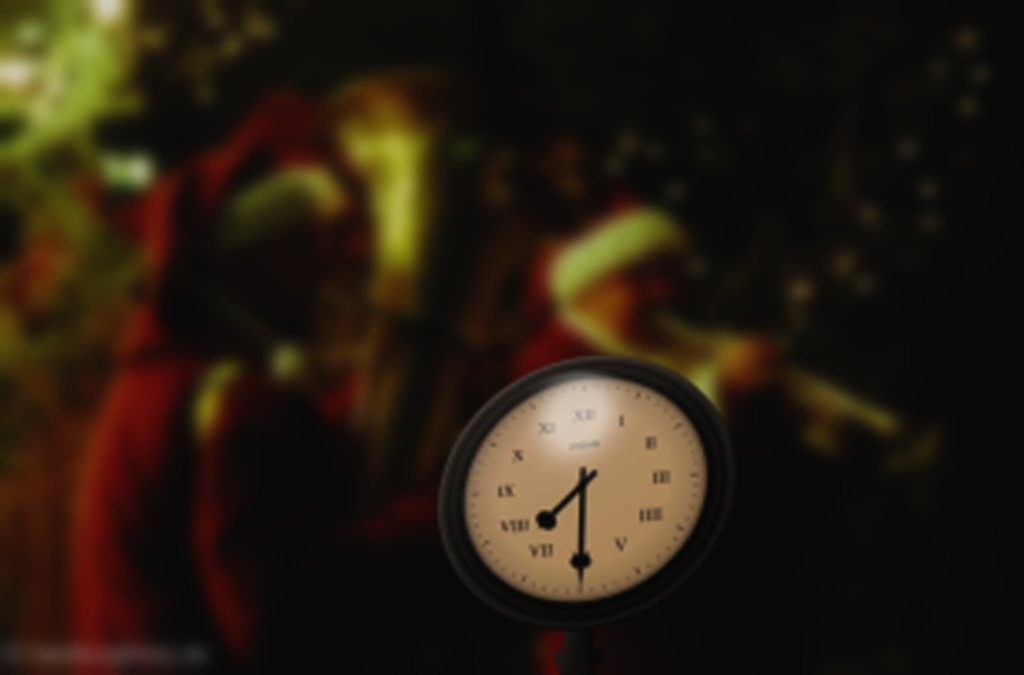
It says 7:30
